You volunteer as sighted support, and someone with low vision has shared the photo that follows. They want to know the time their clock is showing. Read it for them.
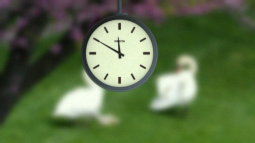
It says 11:50
